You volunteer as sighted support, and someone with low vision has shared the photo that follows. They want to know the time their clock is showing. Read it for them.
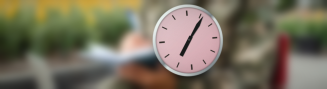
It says 7:06
